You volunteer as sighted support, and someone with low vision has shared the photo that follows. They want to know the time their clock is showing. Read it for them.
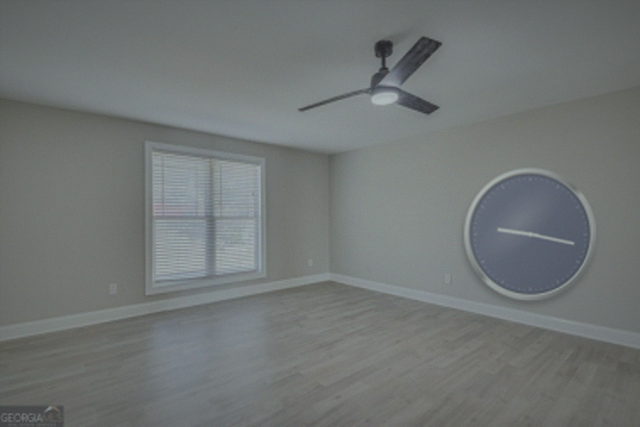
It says 9:17
